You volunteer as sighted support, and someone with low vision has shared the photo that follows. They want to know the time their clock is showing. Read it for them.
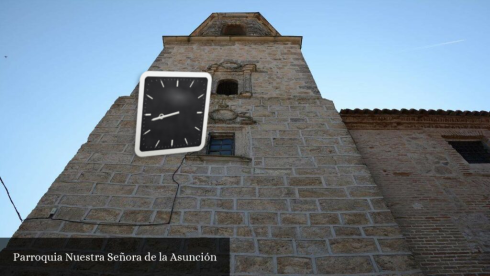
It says 8:43
